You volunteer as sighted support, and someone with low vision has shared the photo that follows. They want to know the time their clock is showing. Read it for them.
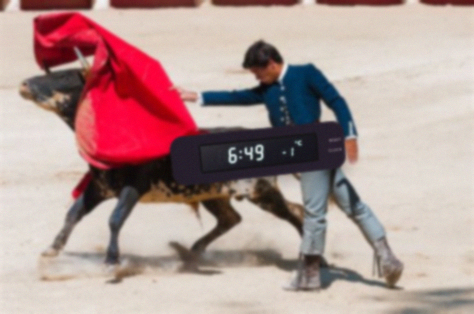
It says 6:49
